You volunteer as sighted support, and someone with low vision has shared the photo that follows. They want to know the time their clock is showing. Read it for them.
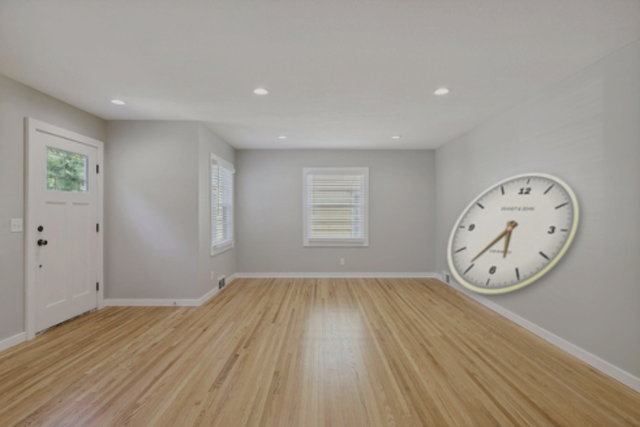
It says 5:36
